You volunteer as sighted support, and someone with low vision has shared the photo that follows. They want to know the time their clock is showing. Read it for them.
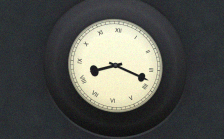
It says 8:18
